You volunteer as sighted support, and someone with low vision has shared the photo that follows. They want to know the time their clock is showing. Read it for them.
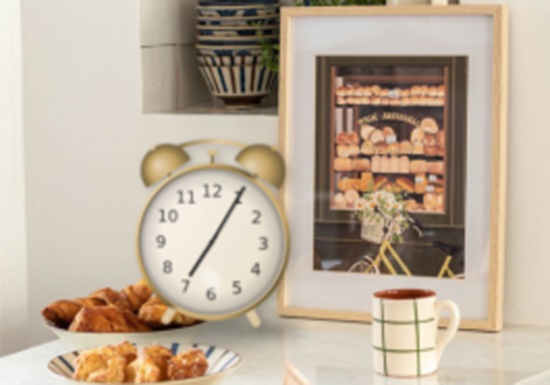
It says 7:05
